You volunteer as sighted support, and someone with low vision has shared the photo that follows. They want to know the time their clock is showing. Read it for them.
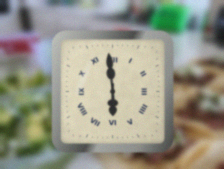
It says 5:59
